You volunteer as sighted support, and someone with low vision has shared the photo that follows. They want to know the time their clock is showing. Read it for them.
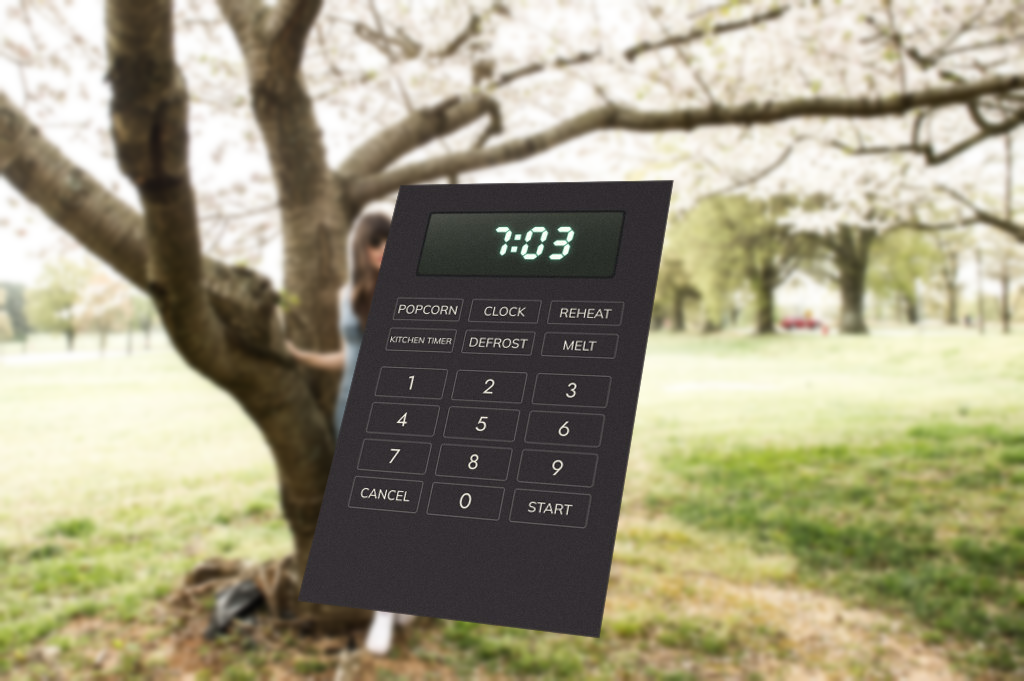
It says 7:03
